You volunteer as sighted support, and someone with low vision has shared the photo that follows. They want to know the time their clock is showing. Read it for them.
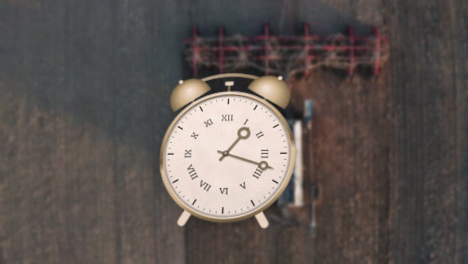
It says 1:18
